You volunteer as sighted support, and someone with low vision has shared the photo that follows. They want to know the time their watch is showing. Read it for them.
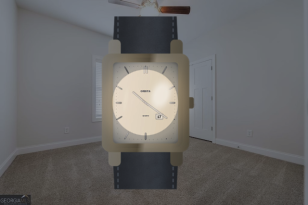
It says 10:21
